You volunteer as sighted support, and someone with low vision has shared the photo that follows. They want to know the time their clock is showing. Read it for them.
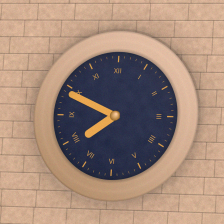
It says 7:49
